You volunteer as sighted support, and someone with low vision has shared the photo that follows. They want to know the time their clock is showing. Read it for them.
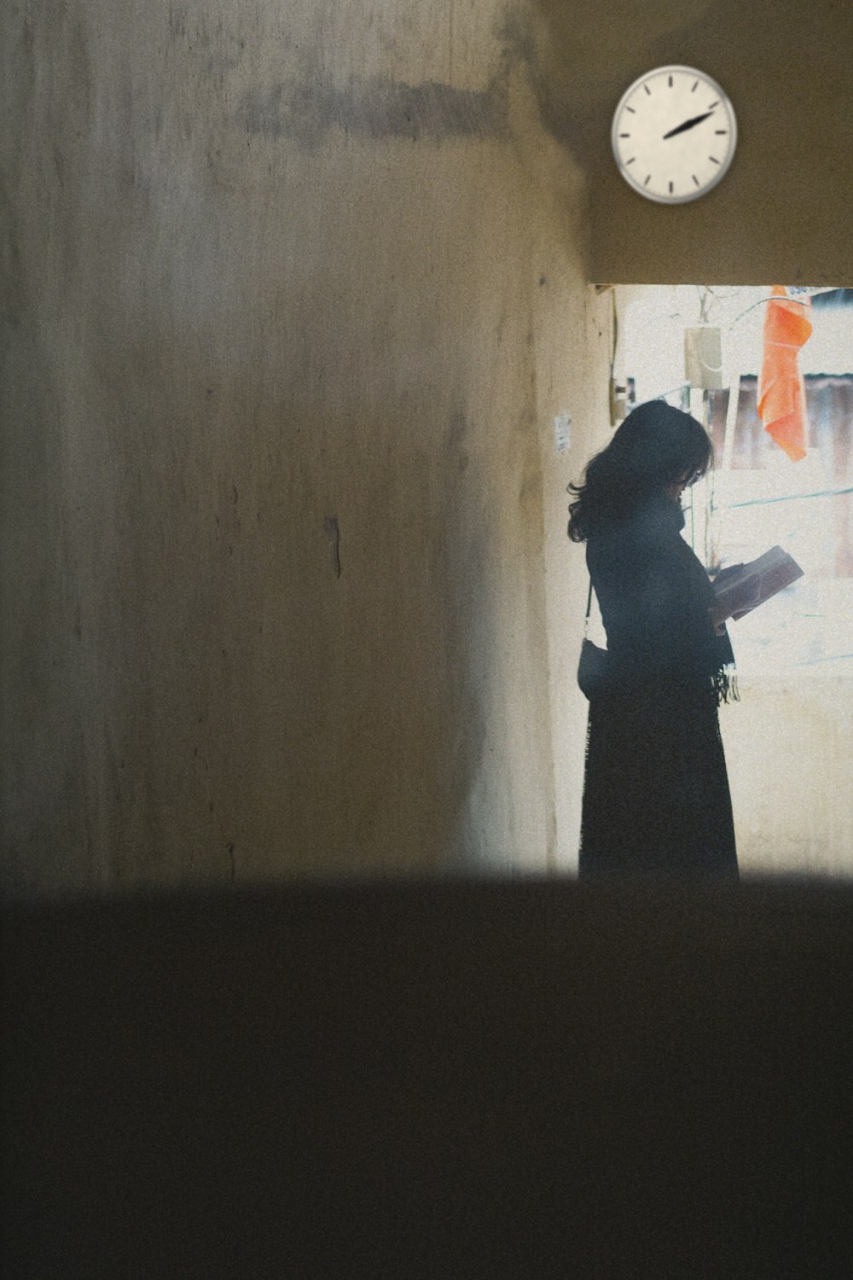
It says 2:11
